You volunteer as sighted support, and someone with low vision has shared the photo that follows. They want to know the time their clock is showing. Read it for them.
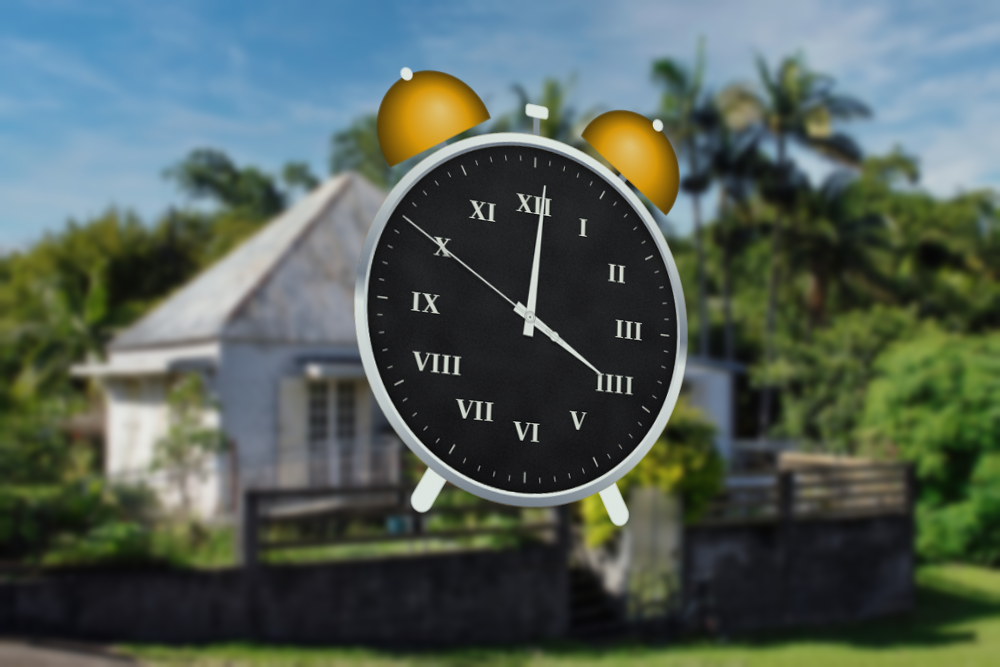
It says 4:00:50
